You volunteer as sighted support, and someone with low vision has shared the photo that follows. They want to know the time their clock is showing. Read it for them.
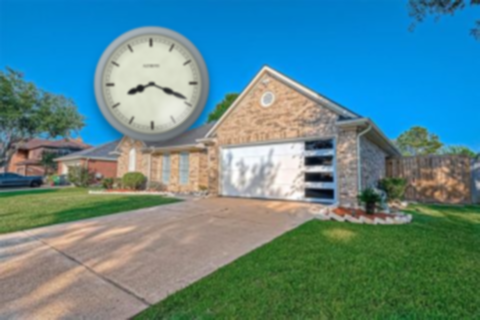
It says 8:19
